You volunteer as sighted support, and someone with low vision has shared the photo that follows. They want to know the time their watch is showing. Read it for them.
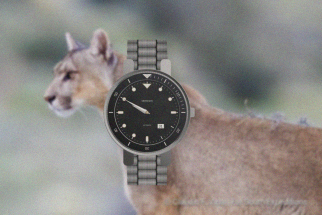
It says 9:50
